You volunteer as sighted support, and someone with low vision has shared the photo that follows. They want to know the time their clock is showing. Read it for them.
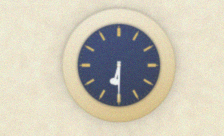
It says 6:30
